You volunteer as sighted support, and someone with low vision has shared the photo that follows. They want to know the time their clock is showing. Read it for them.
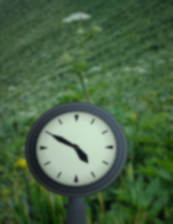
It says 4:50
